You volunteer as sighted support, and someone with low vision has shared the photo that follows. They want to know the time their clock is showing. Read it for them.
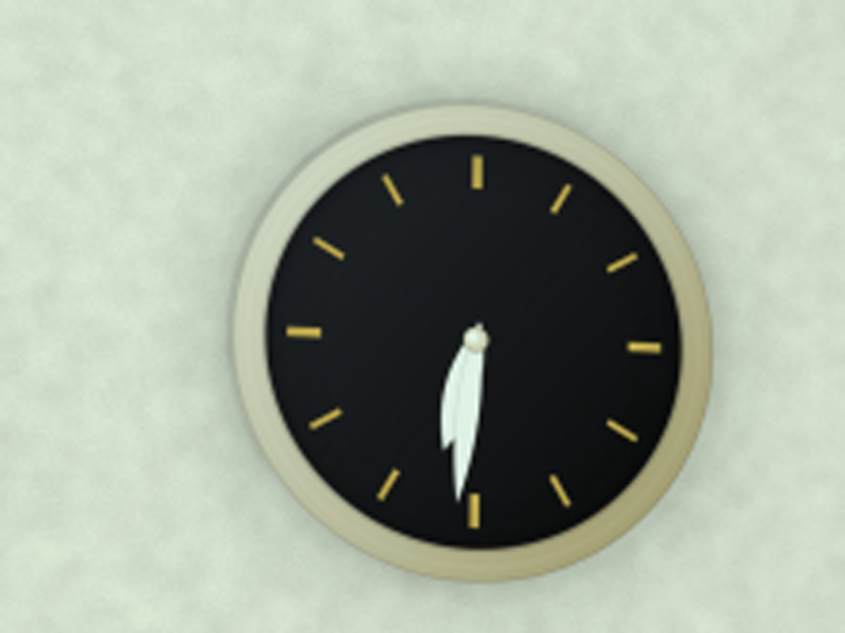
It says 6:31
